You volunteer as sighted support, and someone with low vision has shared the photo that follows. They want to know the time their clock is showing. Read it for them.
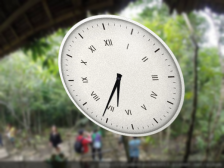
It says 6:36
